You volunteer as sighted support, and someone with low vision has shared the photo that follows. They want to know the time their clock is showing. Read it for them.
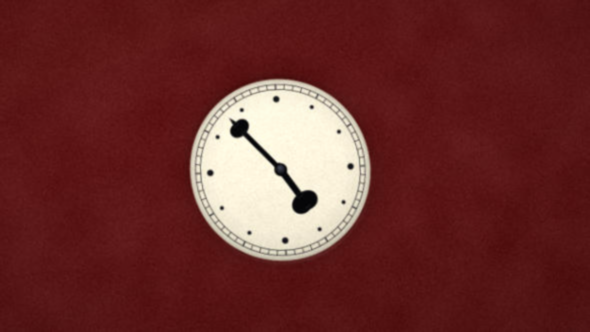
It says 4:53
